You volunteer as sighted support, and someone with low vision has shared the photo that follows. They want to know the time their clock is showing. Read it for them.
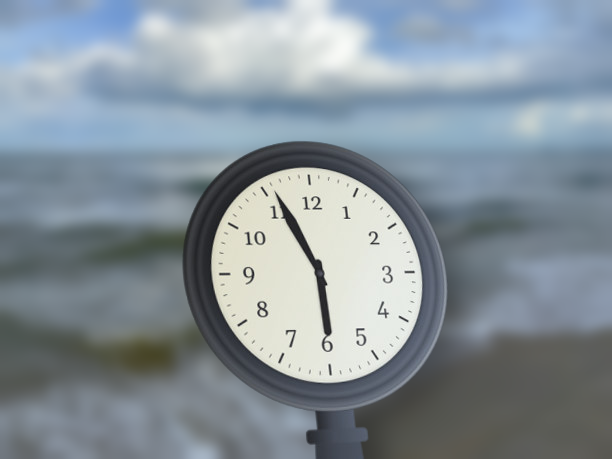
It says 5:56
